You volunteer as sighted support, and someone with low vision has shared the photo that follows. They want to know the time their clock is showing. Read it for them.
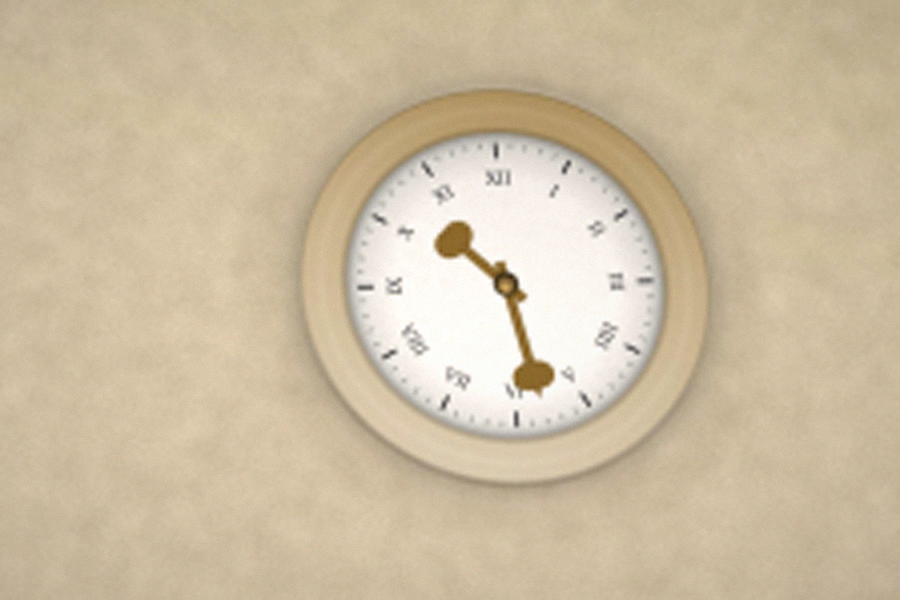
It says 10:28
